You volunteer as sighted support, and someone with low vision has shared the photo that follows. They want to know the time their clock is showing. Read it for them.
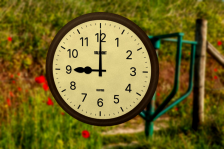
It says 9:00
